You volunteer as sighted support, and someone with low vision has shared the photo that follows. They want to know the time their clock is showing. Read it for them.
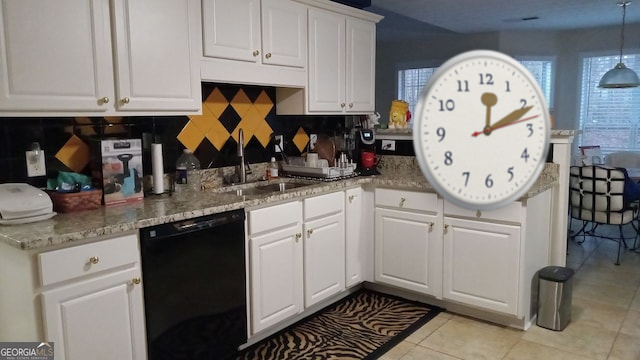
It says 12:11:13
